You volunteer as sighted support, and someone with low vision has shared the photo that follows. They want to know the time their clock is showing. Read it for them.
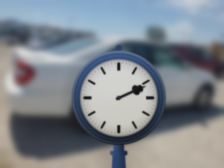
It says 2:11
